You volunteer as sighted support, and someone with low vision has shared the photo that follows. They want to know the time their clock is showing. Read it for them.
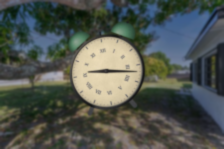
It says 9:17
